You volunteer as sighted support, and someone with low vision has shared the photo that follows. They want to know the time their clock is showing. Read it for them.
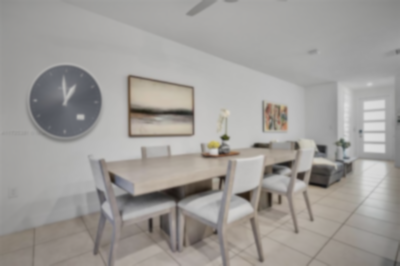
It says 12:59
